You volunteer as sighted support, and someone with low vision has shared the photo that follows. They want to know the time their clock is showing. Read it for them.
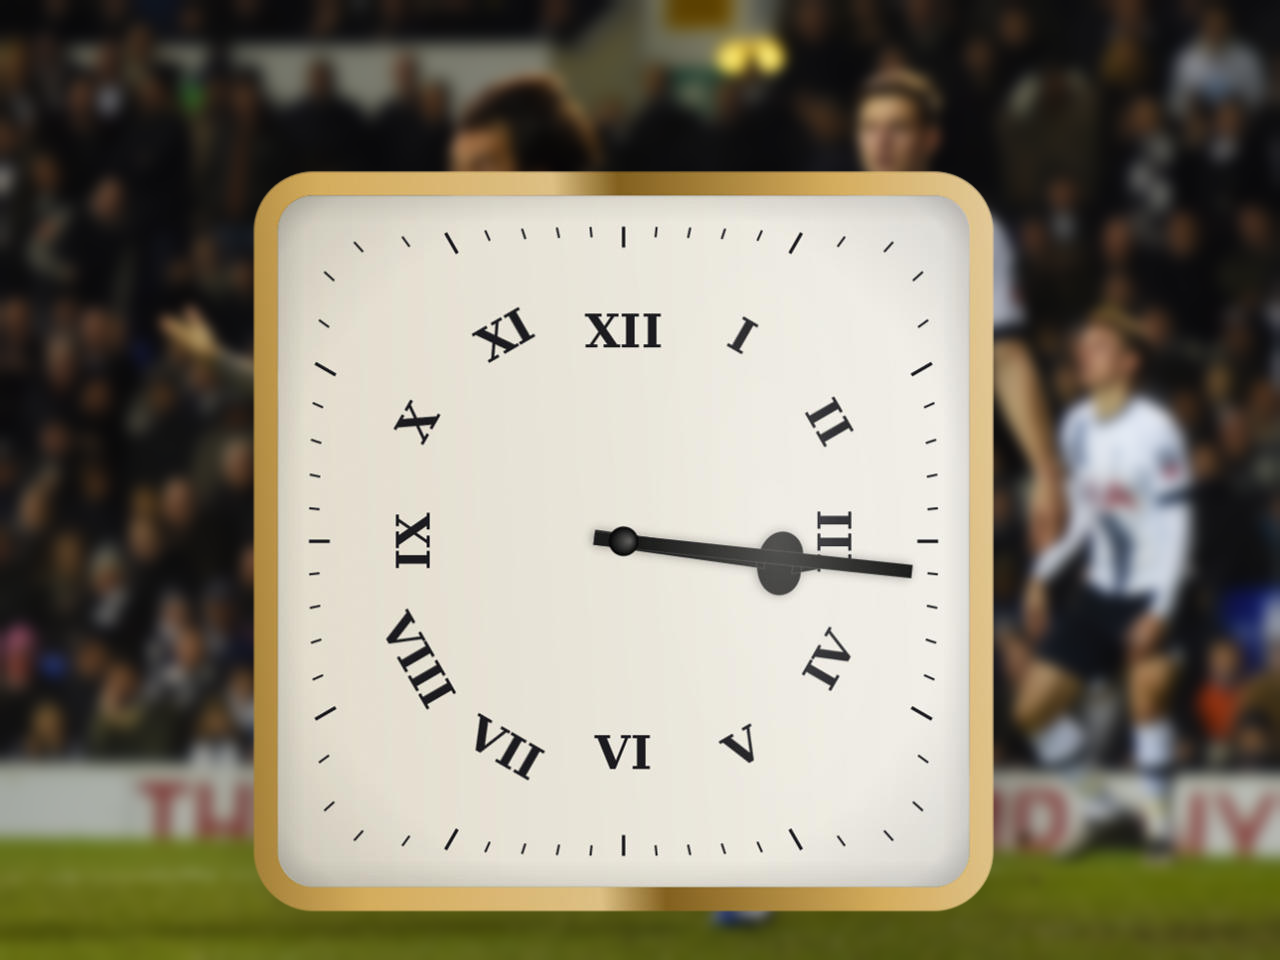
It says 3:16
